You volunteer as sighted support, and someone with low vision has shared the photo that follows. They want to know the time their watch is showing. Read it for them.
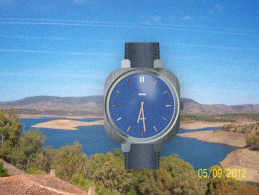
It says 6:29
